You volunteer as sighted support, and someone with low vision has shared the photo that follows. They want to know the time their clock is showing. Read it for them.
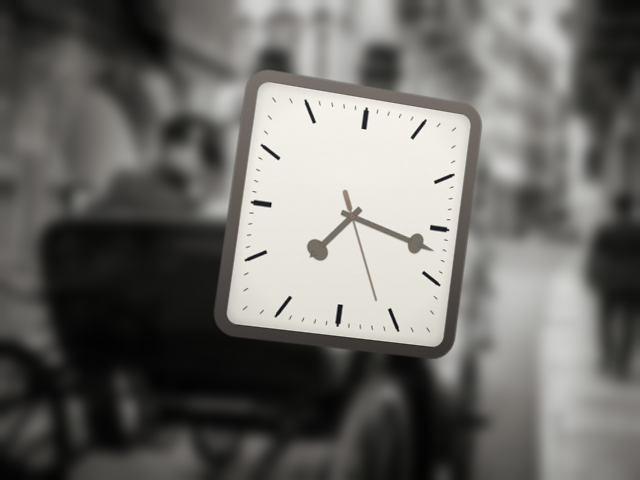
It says 7:17:26
